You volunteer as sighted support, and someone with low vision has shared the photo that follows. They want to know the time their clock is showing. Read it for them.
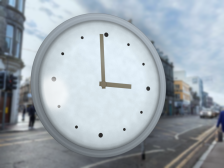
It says 2:59
